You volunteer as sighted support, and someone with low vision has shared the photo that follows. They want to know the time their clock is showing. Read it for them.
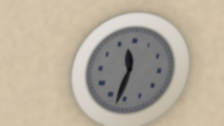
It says 11:32
